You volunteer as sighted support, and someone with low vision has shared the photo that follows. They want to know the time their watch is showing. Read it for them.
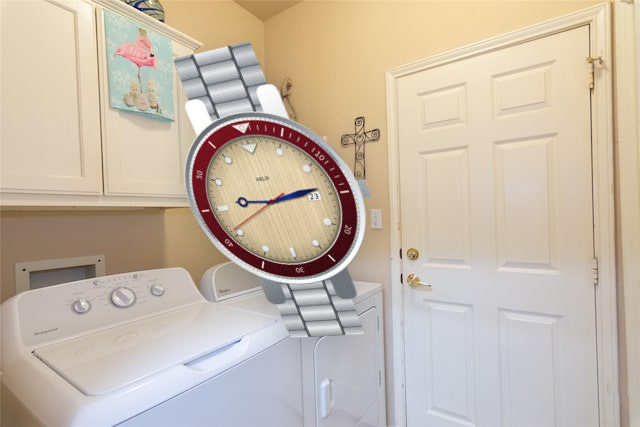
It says 9:13:41
